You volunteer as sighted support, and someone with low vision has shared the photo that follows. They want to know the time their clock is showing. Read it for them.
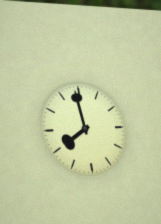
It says 7:59
